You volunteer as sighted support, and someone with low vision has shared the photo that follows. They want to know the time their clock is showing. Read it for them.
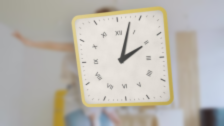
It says 2:03
